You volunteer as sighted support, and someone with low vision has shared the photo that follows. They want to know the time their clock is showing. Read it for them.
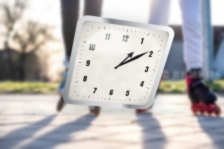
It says 1:09
